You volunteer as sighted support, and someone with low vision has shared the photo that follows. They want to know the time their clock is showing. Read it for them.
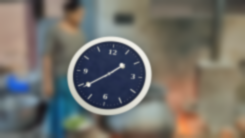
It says 1:39
